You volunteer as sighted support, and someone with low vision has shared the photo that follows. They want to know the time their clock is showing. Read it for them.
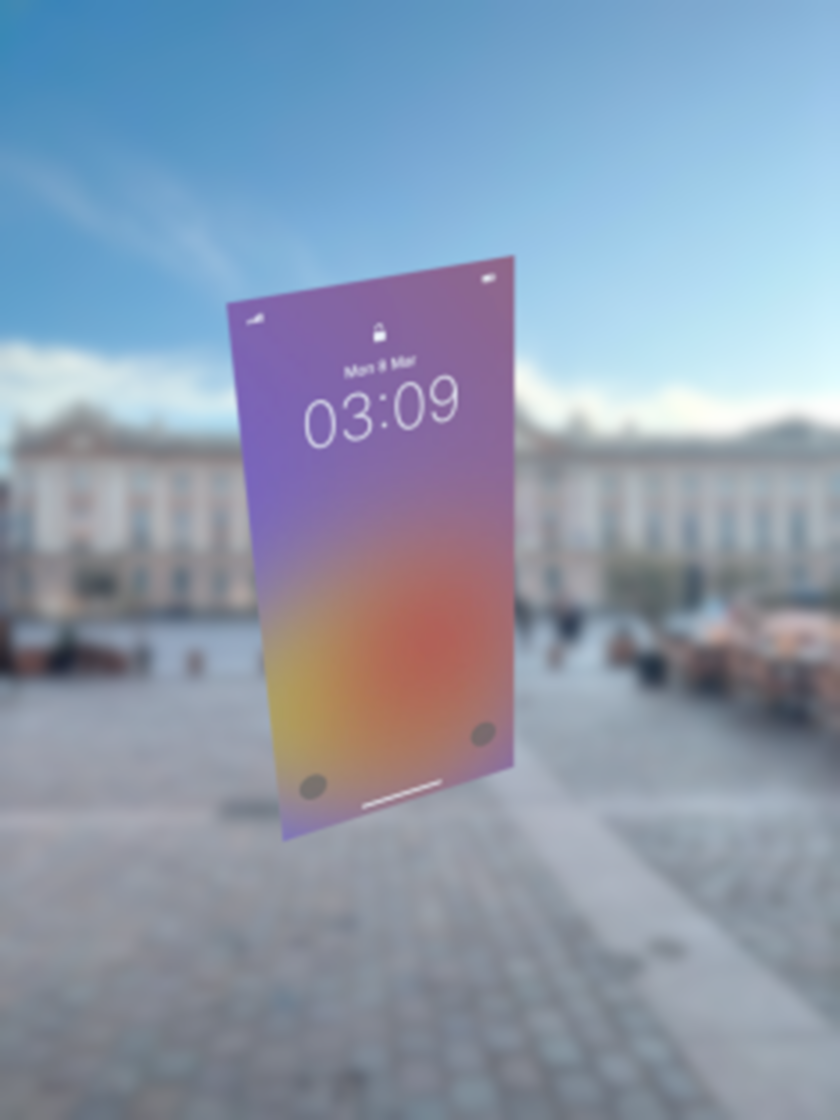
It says 3:09
